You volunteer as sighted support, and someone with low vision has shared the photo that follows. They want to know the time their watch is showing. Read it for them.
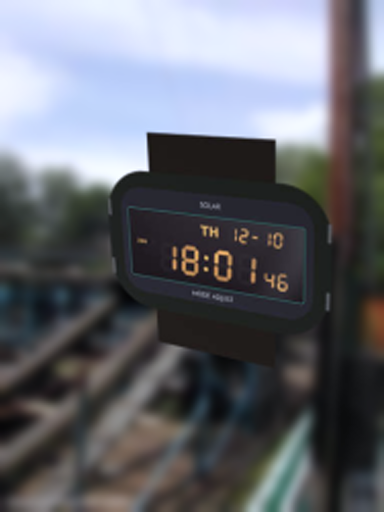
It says 18:01:46
